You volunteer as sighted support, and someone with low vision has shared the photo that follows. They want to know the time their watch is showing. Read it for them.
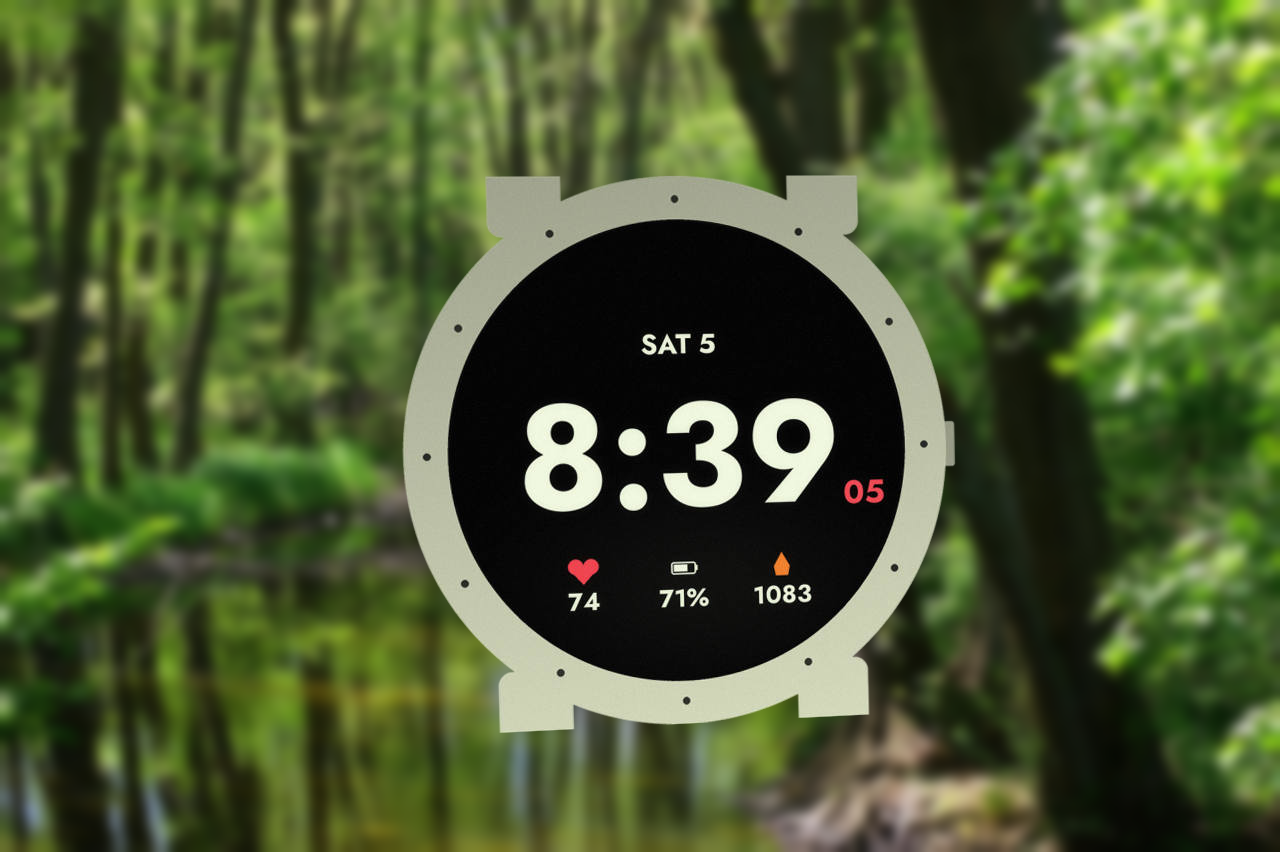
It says 8:39:05
